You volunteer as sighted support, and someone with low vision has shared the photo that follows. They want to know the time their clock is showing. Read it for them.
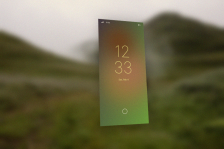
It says 12:33
